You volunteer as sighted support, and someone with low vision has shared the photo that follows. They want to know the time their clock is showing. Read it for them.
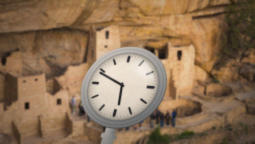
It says 5:49
